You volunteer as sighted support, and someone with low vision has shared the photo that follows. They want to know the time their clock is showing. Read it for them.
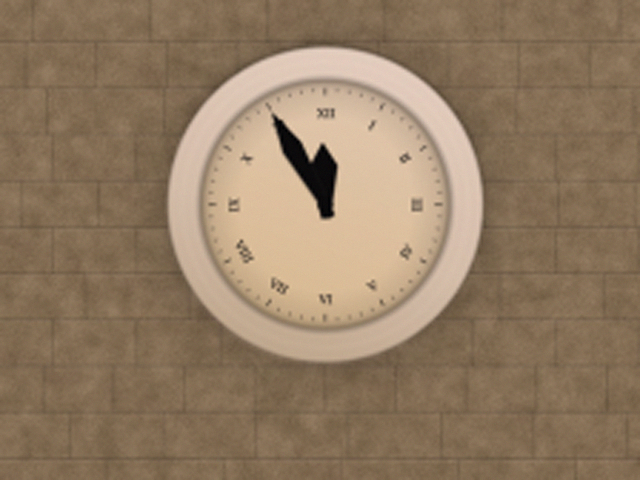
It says 11:55
